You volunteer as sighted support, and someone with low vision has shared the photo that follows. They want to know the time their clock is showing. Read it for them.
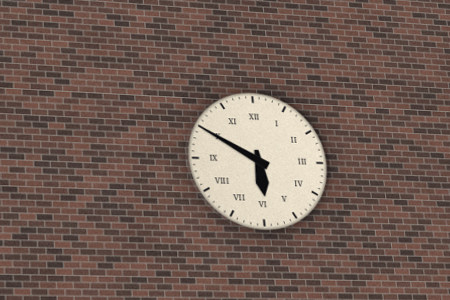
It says 5:50
